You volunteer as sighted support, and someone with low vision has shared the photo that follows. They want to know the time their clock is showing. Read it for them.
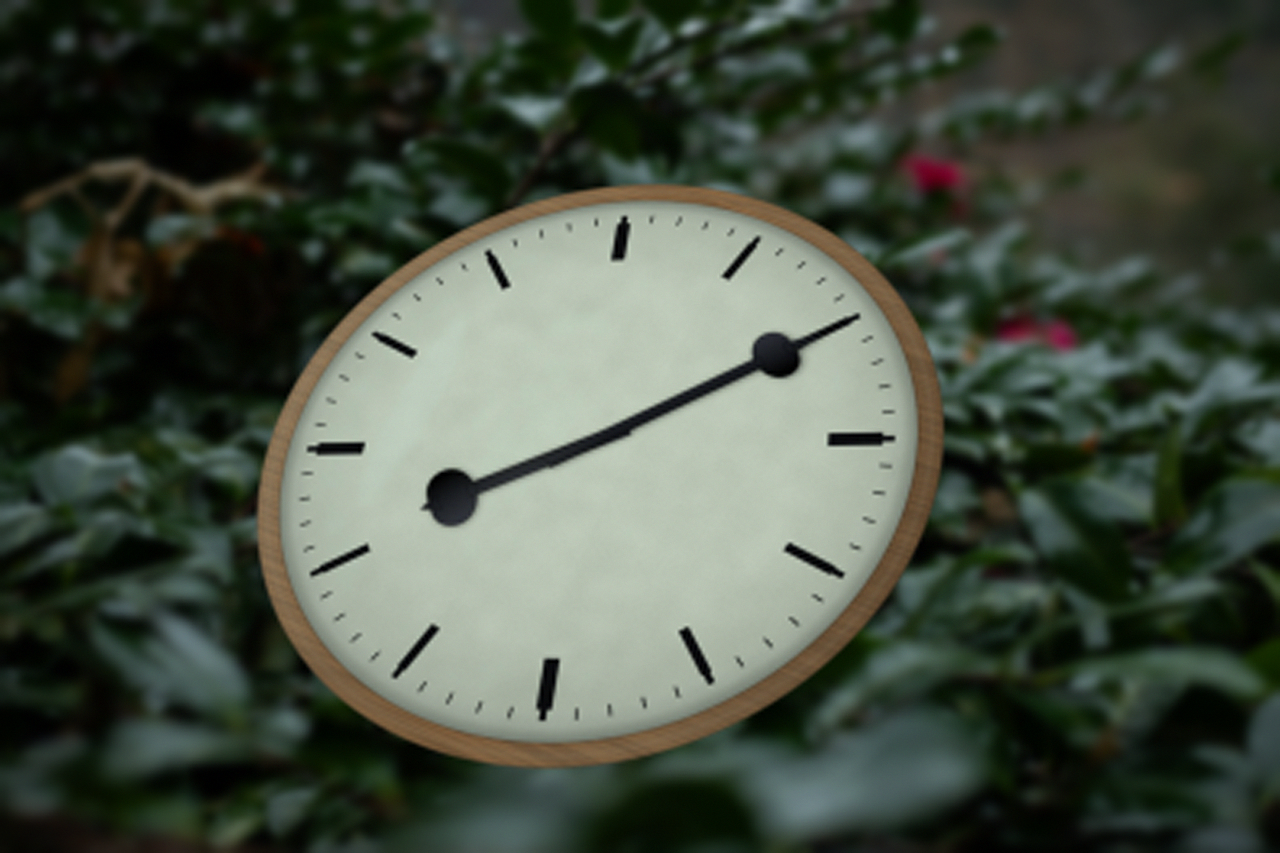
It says 8:10
